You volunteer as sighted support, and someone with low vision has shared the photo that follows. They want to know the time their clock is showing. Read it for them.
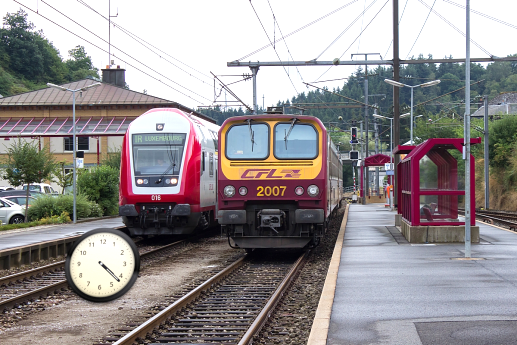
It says 4:22
